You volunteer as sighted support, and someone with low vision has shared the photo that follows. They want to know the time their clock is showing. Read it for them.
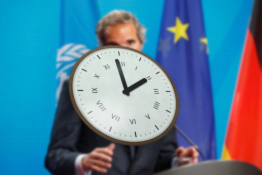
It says 1:59
